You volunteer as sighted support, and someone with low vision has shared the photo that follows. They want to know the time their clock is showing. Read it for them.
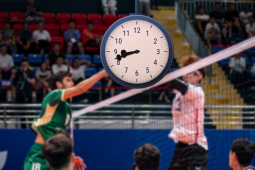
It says 8:42
